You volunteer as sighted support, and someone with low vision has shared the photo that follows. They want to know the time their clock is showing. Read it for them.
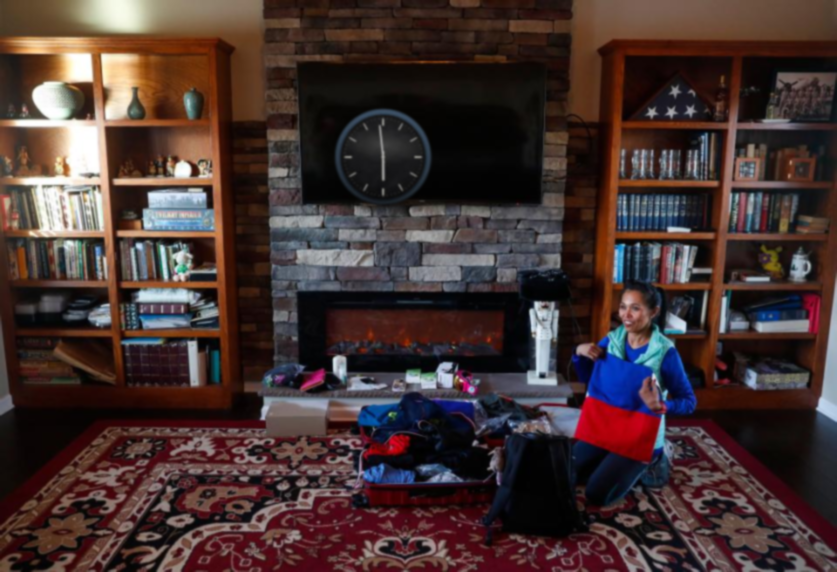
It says 5:59
